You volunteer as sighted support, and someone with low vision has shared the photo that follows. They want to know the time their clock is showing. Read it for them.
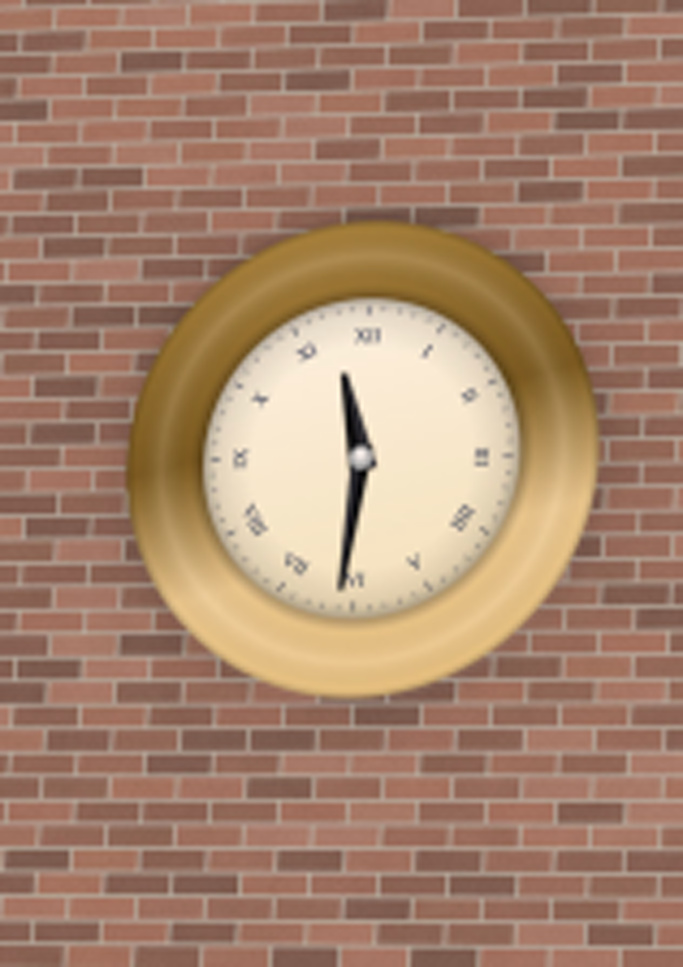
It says 11:31
